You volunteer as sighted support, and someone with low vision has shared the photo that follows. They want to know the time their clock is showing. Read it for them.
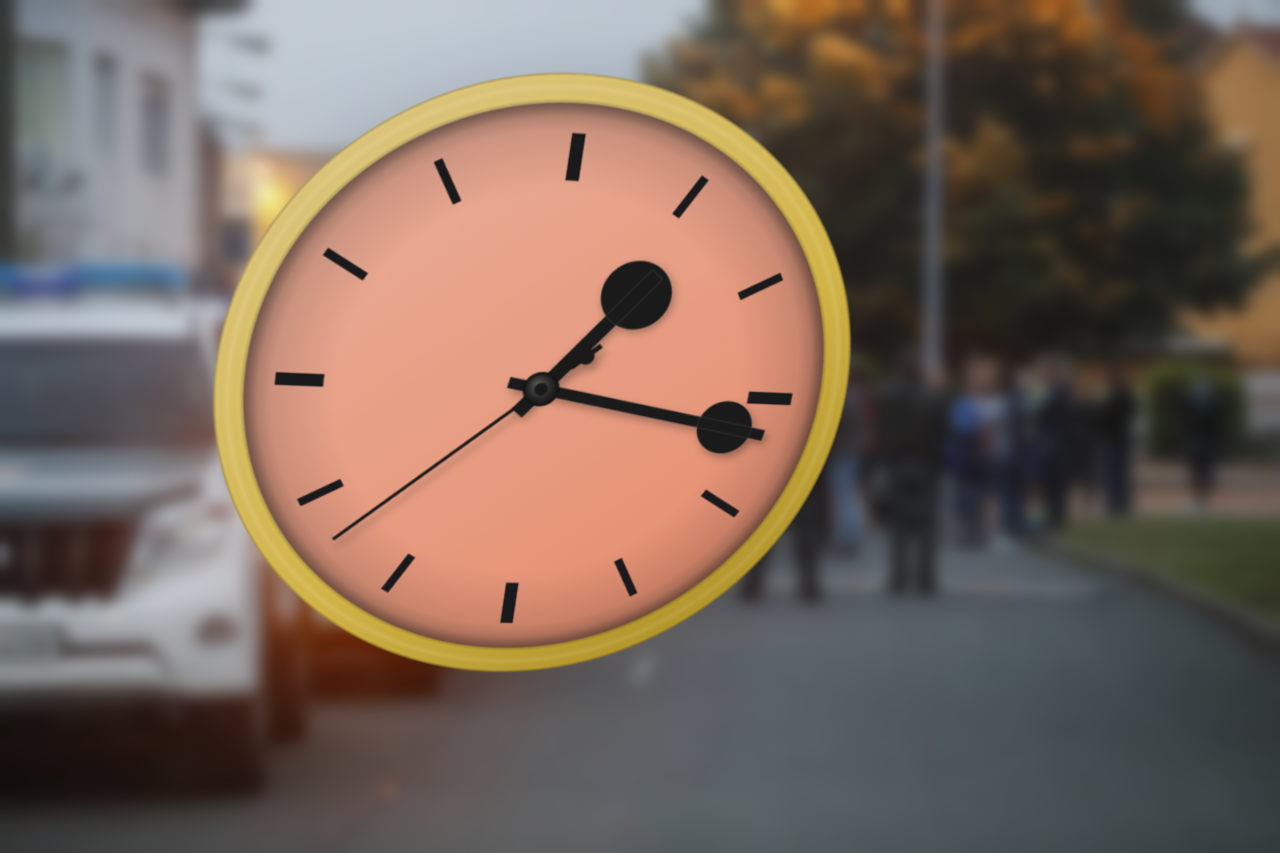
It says 1:16:38
